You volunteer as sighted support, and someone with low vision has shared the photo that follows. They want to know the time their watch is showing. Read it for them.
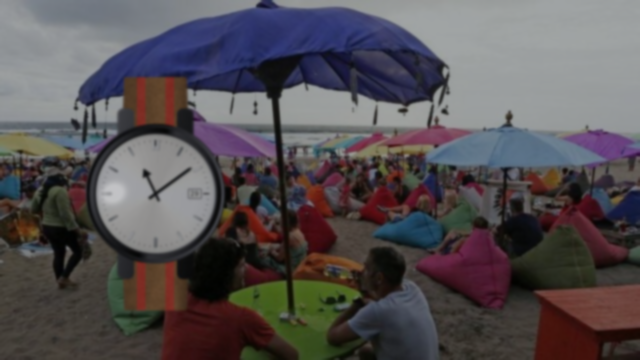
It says 11:09
